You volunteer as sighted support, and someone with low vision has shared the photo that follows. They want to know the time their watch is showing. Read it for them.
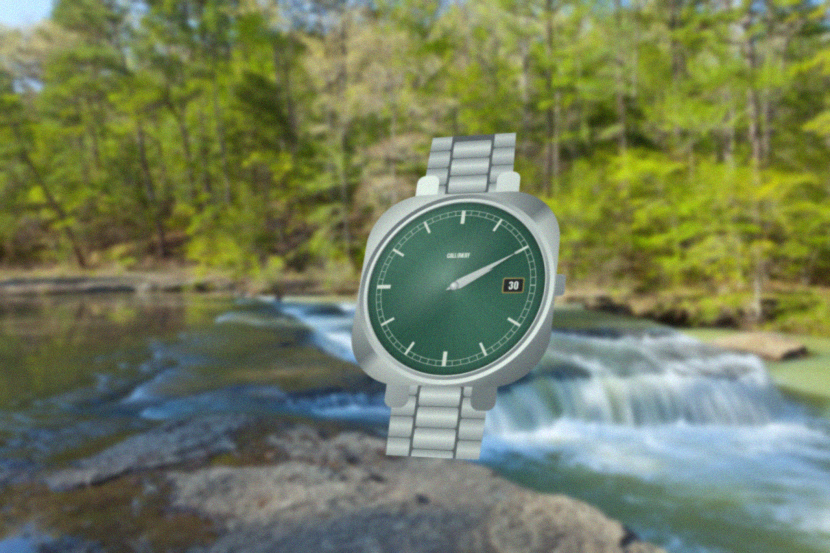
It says 2:10
